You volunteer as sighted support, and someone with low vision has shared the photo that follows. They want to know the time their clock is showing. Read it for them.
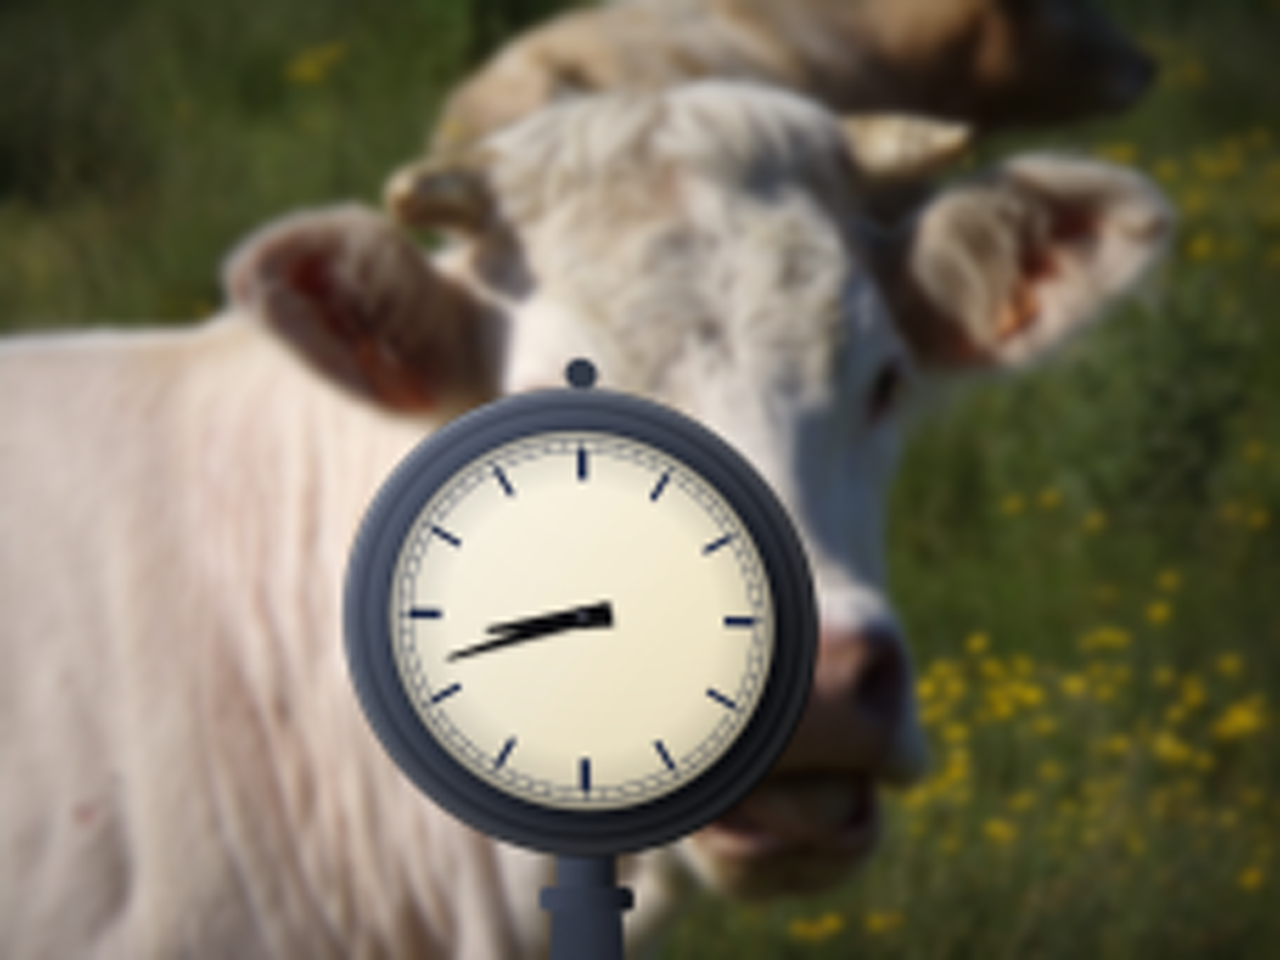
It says 8:42
